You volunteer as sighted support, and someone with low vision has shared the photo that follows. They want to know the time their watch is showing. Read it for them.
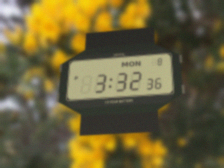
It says 3:32:36
